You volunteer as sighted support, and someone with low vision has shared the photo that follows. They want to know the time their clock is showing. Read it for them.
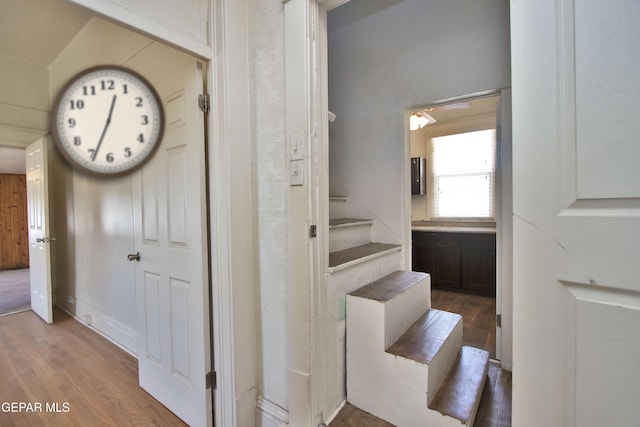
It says 12:34
